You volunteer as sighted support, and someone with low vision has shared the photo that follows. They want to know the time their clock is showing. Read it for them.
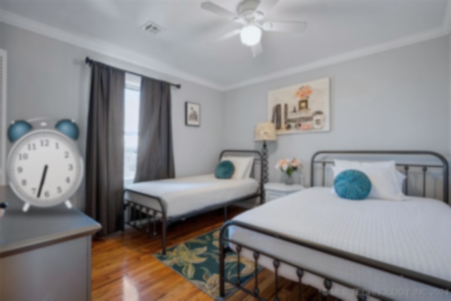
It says 6:33
